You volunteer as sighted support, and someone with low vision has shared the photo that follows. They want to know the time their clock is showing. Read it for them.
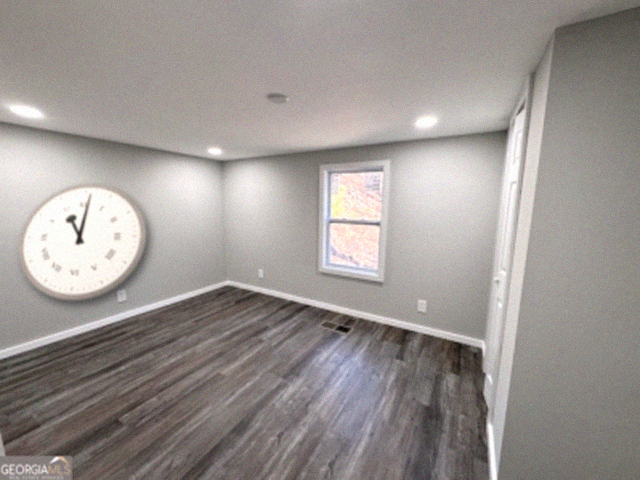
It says 11:01
